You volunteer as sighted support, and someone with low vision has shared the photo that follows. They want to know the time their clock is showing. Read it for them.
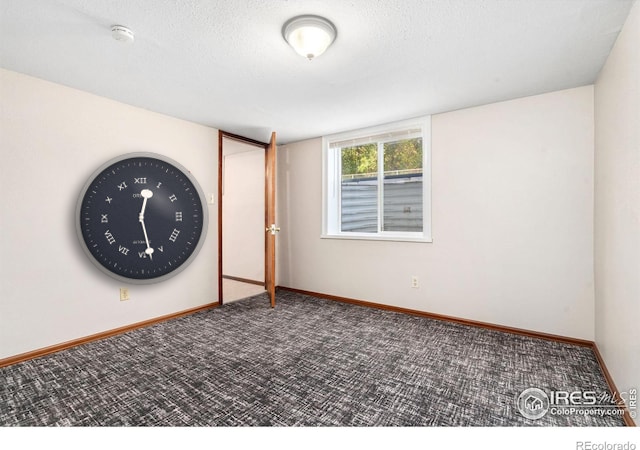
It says 12:28
